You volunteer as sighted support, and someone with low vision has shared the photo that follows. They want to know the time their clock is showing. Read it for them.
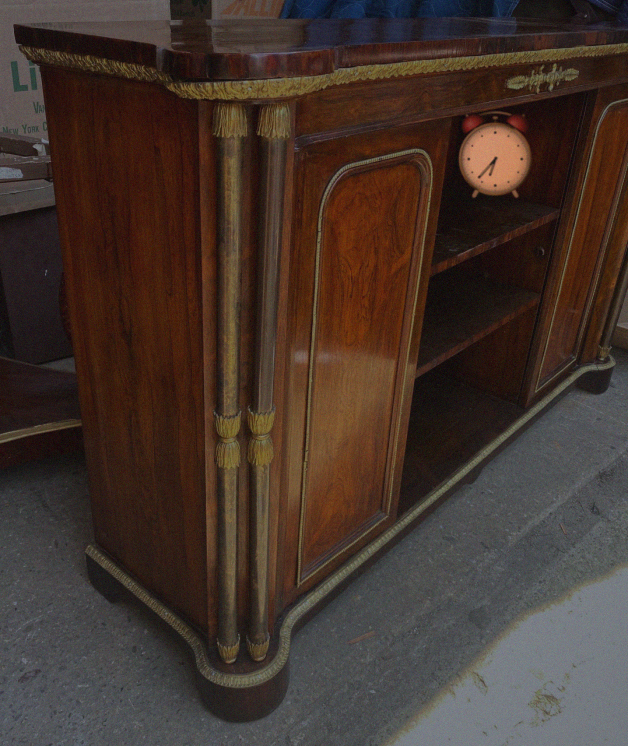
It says 6:37
